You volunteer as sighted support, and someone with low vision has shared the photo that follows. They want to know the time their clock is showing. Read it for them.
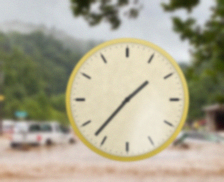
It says 1:37
